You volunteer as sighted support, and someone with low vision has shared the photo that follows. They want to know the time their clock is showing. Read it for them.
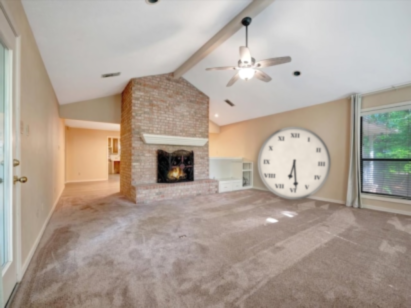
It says 6:29
